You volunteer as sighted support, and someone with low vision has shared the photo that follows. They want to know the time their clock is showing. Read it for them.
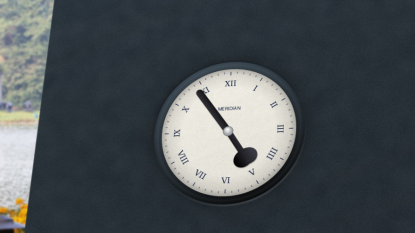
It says 4:54
